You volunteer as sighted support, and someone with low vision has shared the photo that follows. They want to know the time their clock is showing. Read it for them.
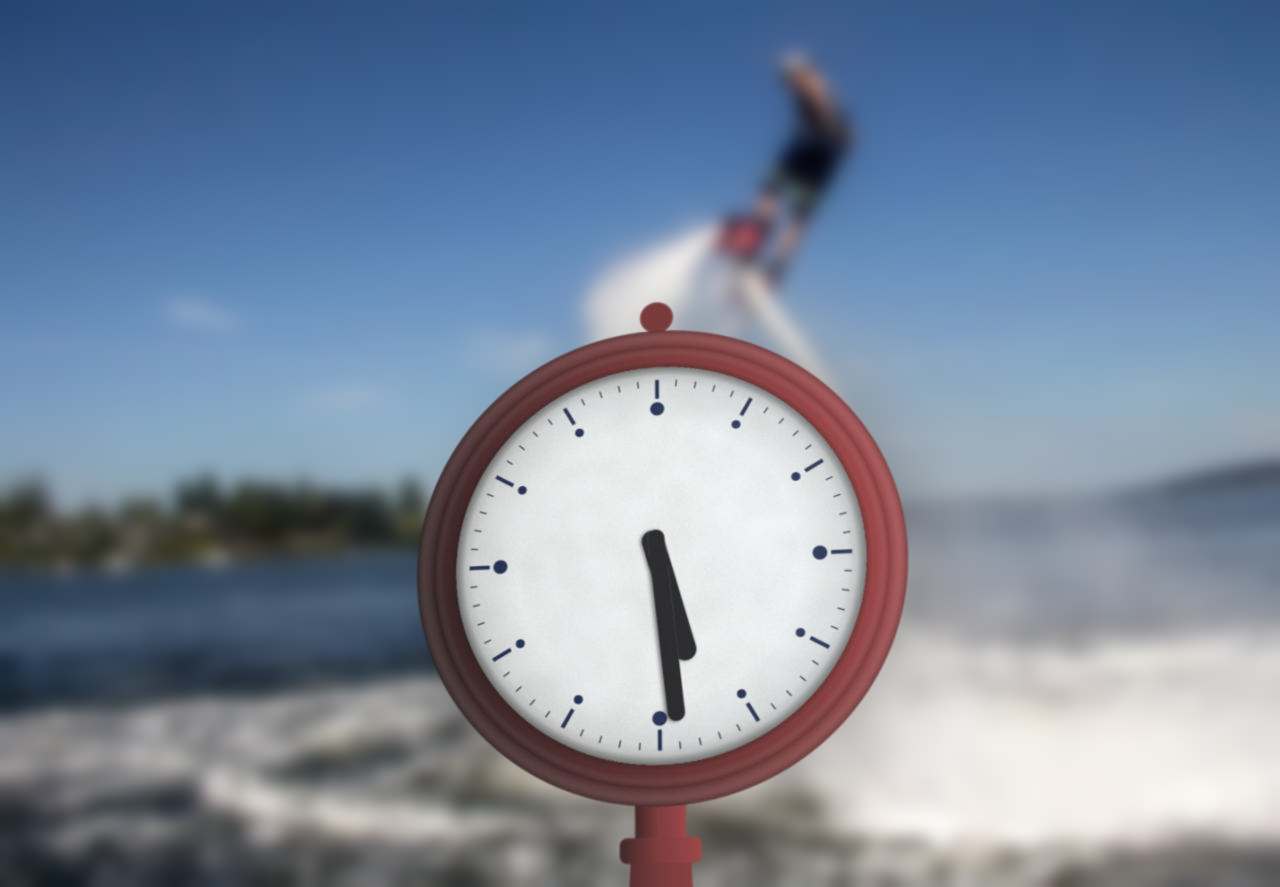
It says 5:29
